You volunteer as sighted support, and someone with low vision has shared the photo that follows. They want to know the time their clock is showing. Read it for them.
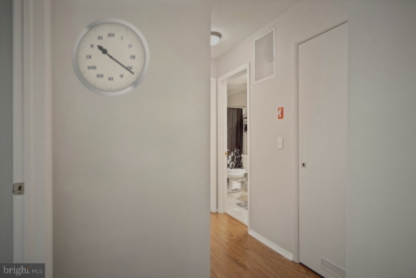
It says 10:21
